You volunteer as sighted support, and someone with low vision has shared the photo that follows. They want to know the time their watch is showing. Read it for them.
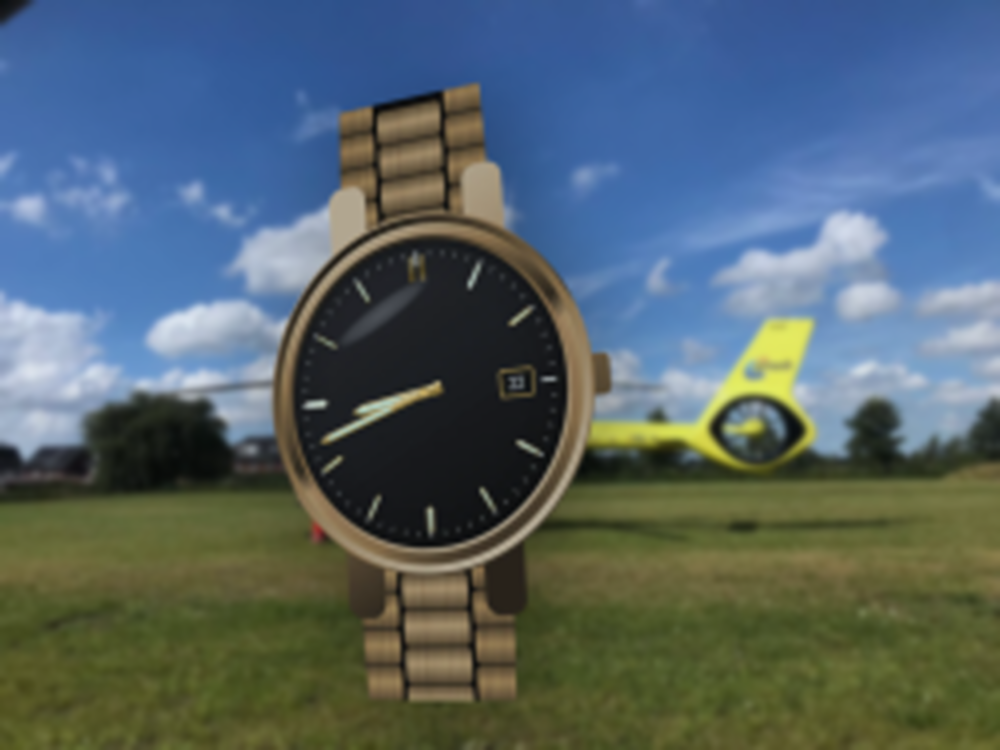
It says 8:42
